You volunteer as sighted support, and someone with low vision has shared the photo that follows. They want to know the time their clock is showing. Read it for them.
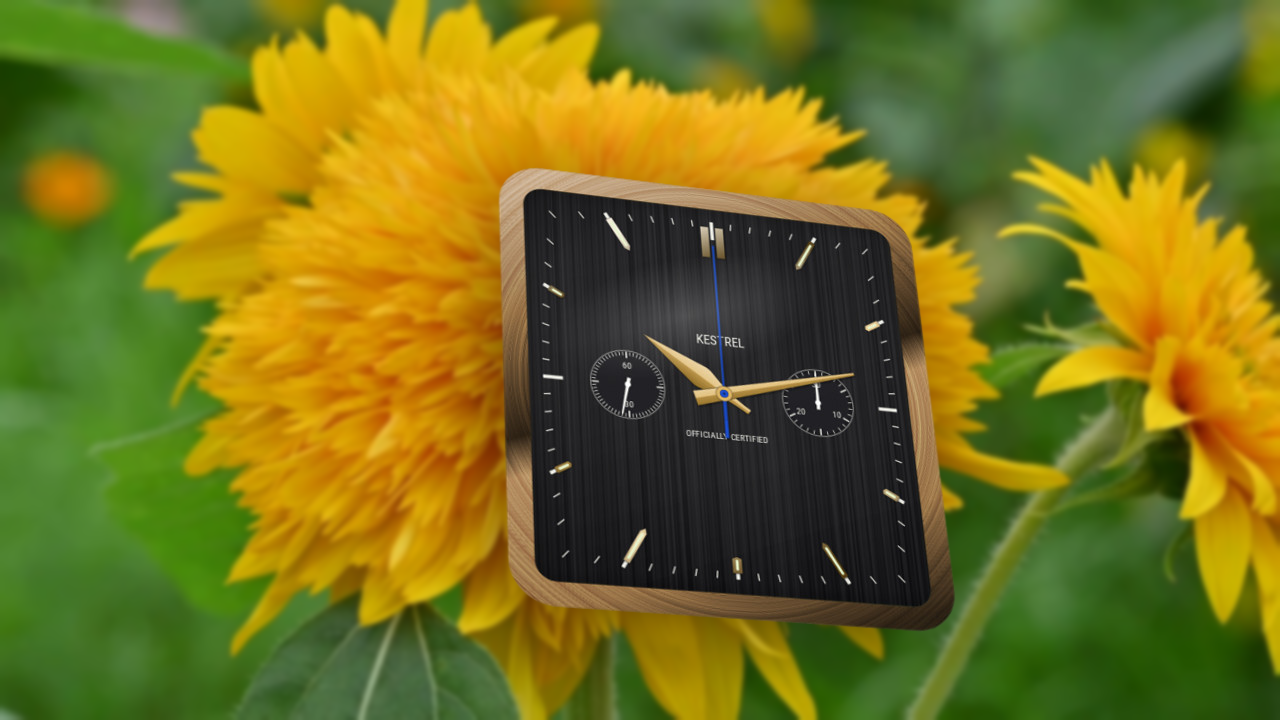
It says 10:12:32
